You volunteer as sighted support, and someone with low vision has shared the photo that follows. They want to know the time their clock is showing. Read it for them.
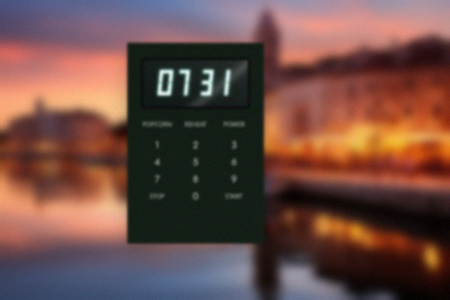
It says 7:31
